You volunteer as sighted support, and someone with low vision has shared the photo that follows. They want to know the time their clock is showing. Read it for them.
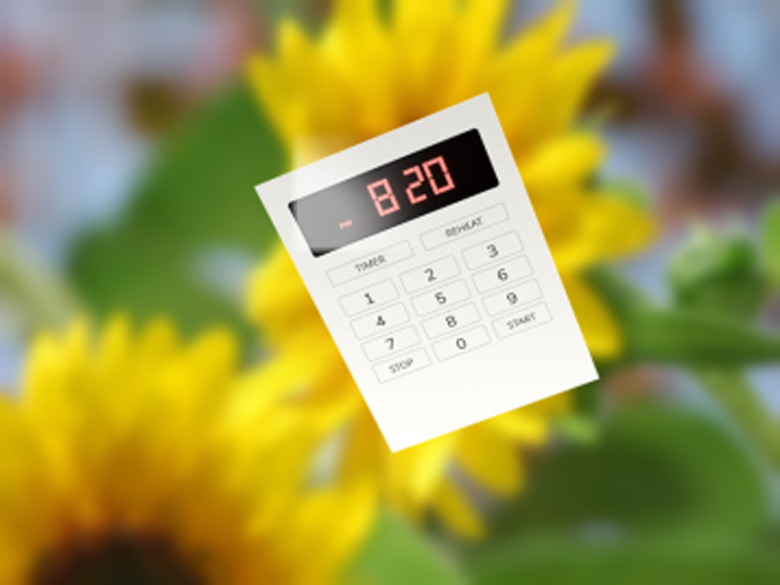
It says 8:20
